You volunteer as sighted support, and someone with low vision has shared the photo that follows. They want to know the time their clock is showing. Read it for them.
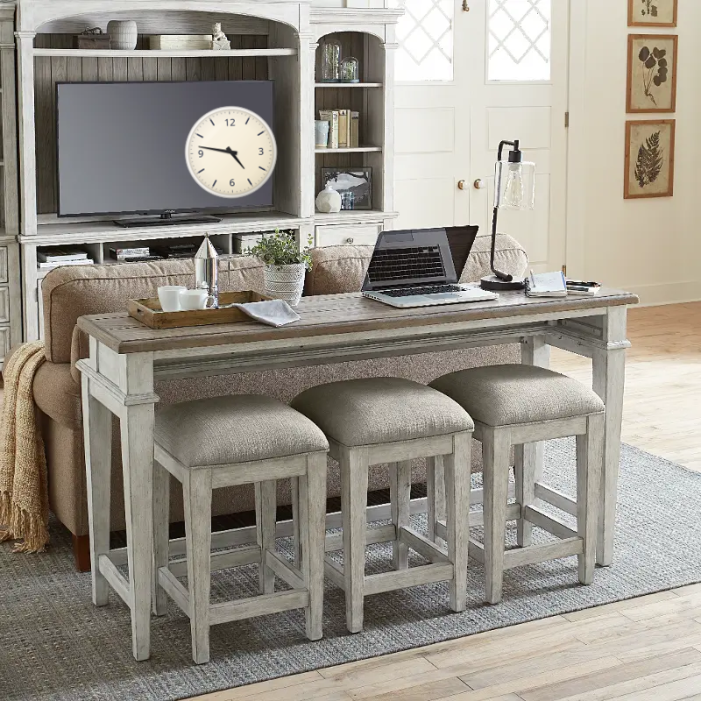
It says 4:47
